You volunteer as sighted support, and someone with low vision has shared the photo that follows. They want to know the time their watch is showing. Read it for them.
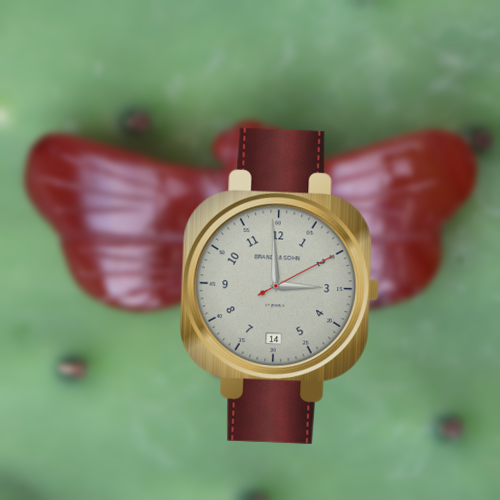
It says 2:59:10
